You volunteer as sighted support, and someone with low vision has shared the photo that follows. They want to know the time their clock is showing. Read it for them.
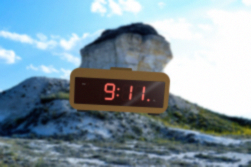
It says 9:11
